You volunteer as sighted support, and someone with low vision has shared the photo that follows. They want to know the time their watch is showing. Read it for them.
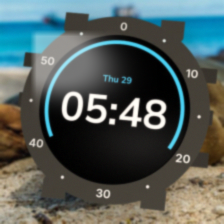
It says 5:48
